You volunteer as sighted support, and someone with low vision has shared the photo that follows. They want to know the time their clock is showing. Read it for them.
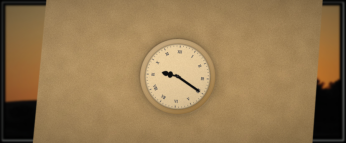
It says 9:20
